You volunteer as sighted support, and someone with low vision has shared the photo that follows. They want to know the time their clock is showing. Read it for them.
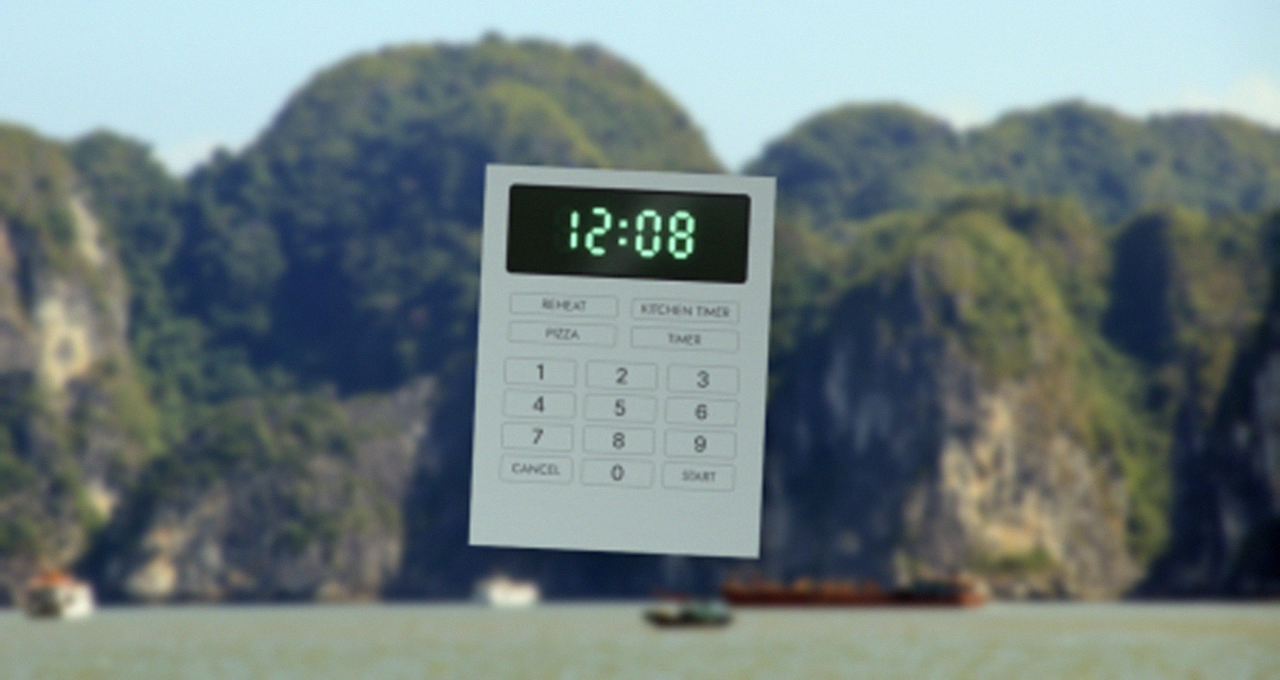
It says 12:08
